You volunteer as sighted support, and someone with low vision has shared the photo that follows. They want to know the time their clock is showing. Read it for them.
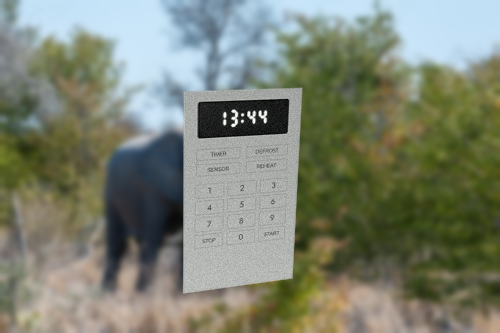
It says 13:44
